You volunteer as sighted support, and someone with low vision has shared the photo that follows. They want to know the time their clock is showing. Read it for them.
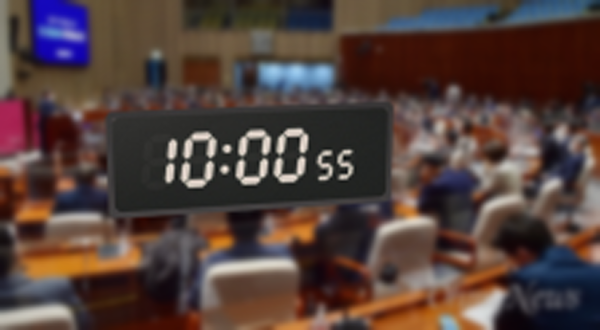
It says 10:00:55
